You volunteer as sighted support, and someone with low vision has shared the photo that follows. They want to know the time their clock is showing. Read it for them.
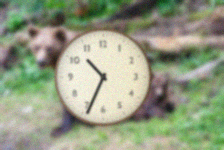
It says 10:34
